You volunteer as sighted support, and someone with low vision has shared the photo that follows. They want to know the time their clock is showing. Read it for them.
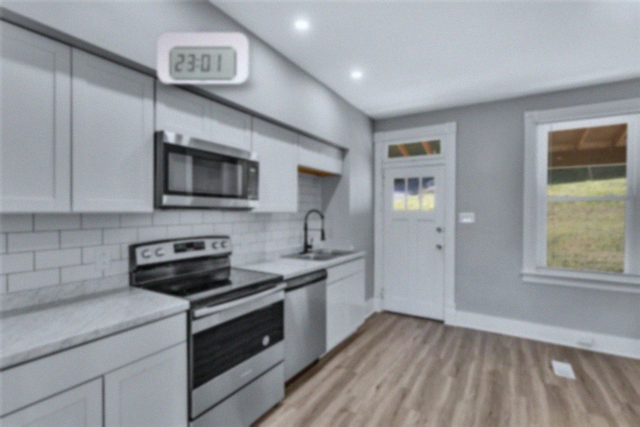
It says 23:01
